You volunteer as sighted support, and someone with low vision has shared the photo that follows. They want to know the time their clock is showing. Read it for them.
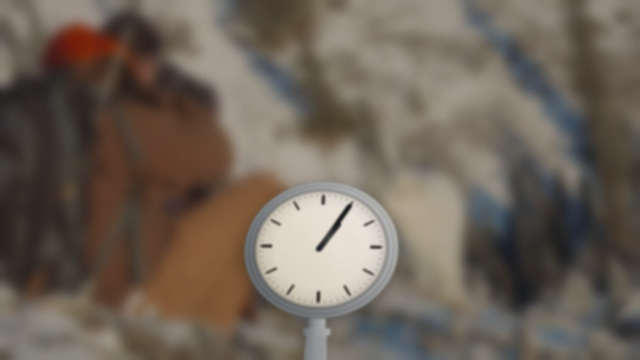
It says 1:05
